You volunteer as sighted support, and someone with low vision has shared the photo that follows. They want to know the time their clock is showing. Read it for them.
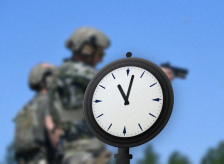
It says 11:02
